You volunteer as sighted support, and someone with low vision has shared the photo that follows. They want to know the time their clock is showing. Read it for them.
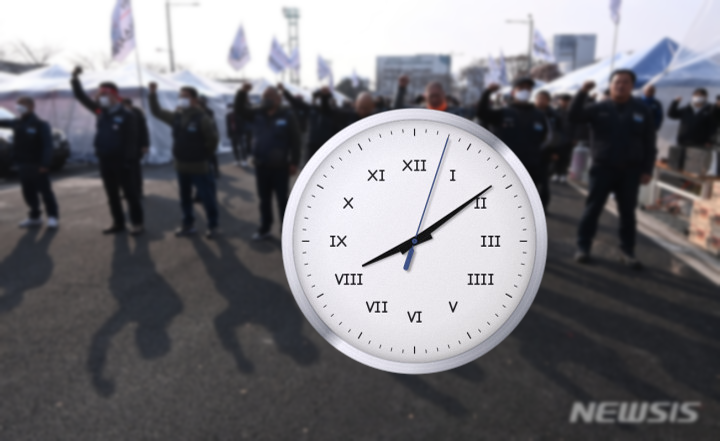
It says 8:09:03
